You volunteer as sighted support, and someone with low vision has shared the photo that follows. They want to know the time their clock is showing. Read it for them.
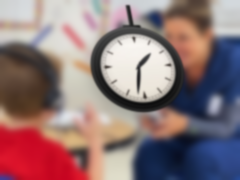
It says 1:32
